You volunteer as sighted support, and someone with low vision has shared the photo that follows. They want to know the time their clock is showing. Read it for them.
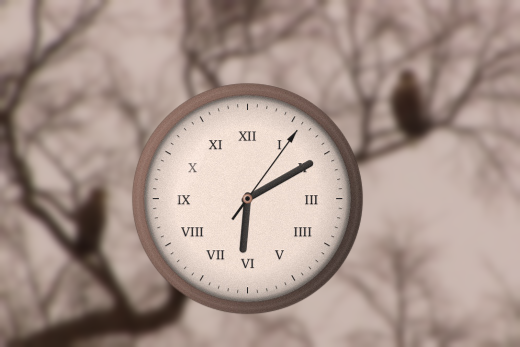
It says 6:10:06
